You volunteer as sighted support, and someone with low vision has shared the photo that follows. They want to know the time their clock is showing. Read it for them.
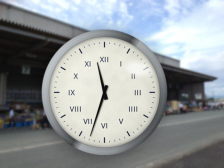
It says 11:33
